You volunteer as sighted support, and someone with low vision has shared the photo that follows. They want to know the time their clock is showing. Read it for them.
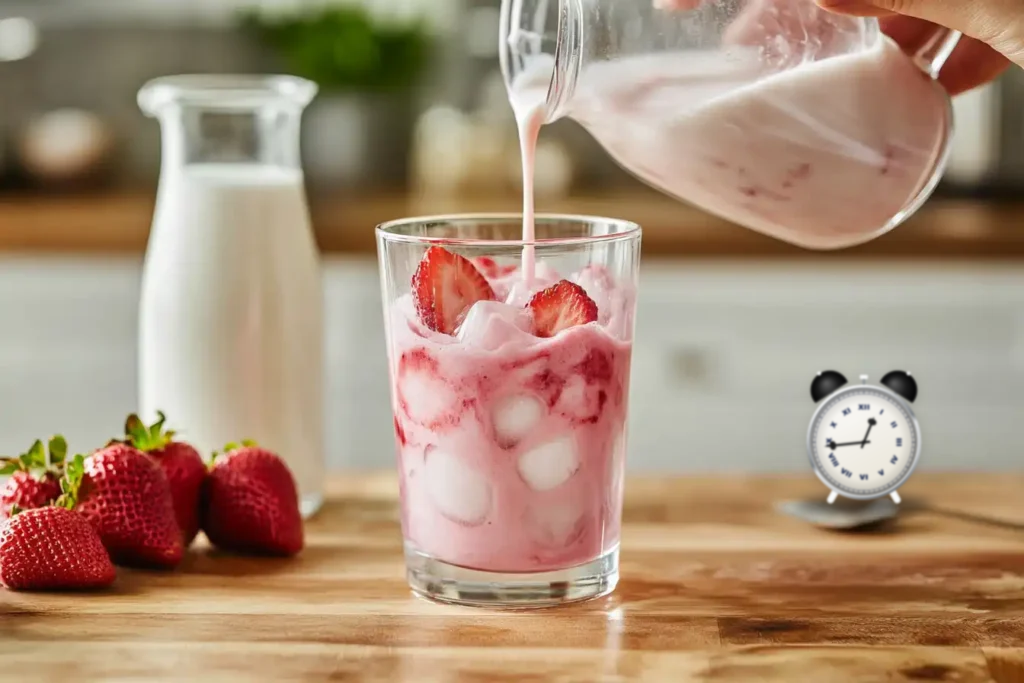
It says 12:44
